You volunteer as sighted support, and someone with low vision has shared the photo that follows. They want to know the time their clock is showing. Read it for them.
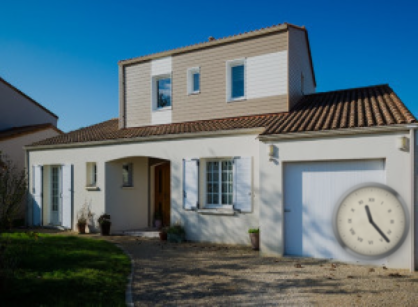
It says 11:23
